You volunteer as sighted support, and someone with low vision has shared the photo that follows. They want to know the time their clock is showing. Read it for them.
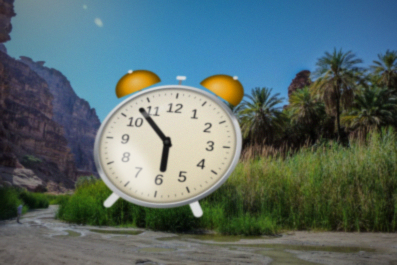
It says 5:53
